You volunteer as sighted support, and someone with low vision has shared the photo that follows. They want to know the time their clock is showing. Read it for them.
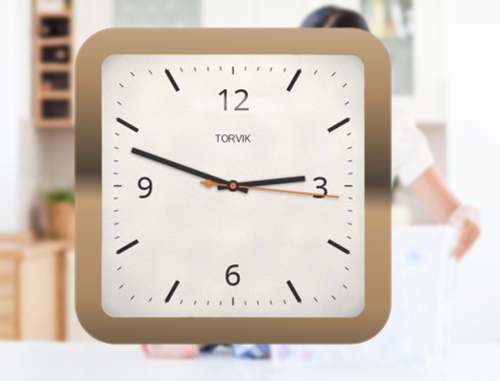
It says 2:48:16
